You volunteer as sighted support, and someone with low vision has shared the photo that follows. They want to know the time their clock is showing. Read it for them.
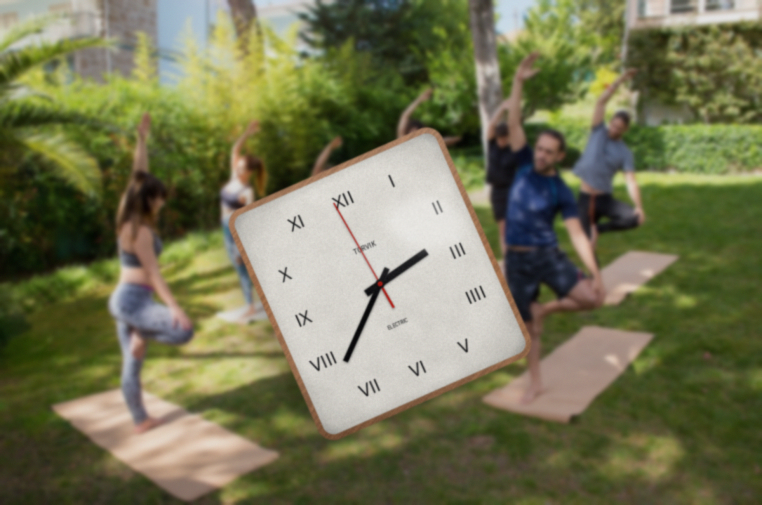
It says 2:37:59
